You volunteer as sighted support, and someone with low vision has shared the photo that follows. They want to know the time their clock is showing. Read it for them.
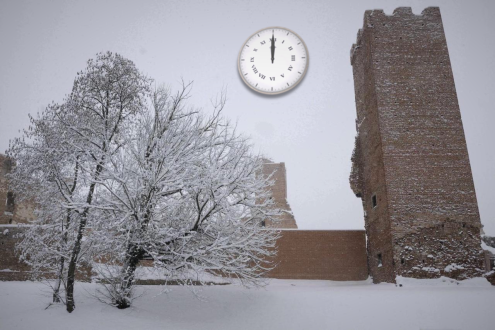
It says 12:00
